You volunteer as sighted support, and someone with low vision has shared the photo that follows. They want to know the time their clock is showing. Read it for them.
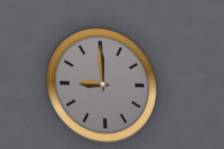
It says 9:00
